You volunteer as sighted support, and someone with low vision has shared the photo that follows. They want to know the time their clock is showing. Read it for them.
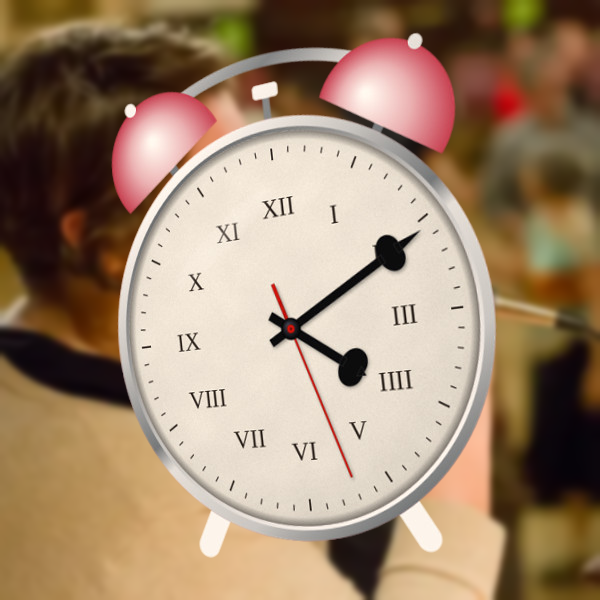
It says 4:10:27
